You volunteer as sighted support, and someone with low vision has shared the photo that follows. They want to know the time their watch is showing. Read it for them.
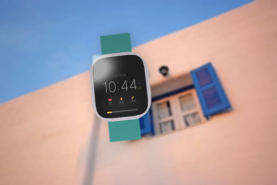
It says 10:44
